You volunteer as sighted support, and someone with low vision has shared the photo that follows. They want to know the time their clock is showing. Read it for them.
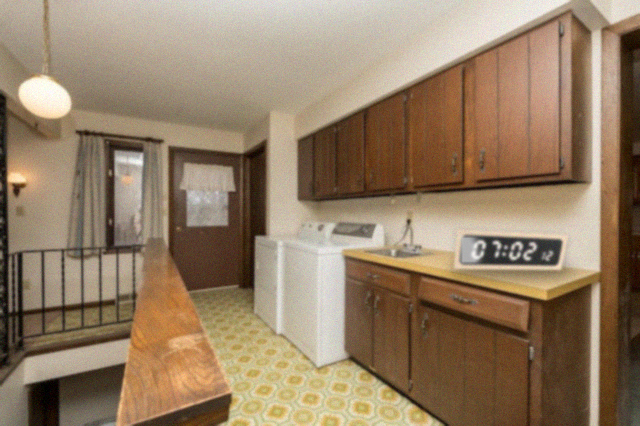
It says 7:02
